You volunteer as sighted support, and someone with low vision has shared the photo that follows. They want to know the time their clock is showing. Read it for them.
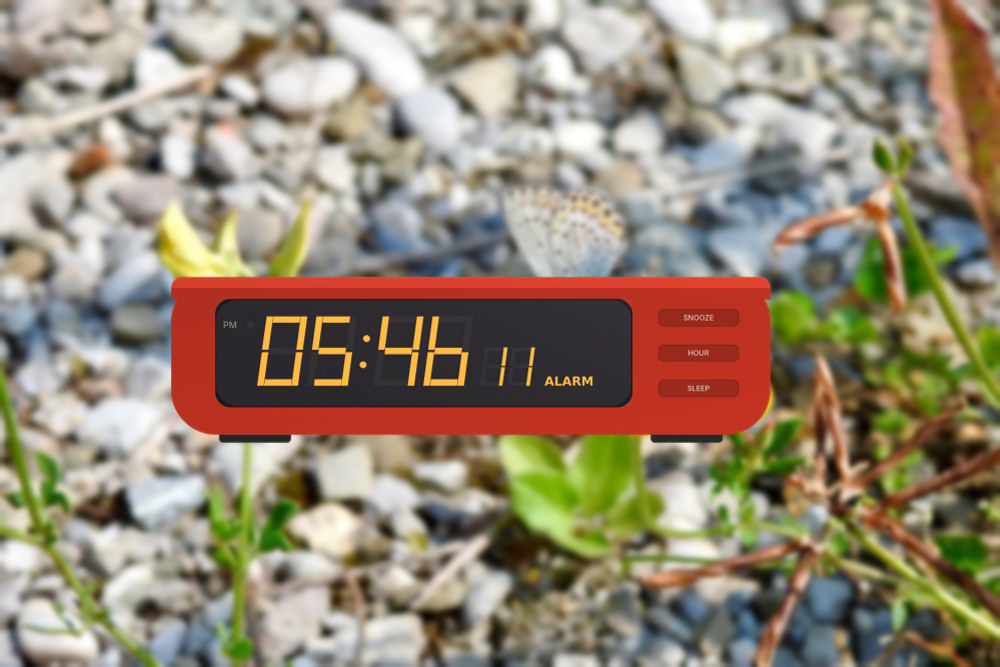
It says 5:46:11
